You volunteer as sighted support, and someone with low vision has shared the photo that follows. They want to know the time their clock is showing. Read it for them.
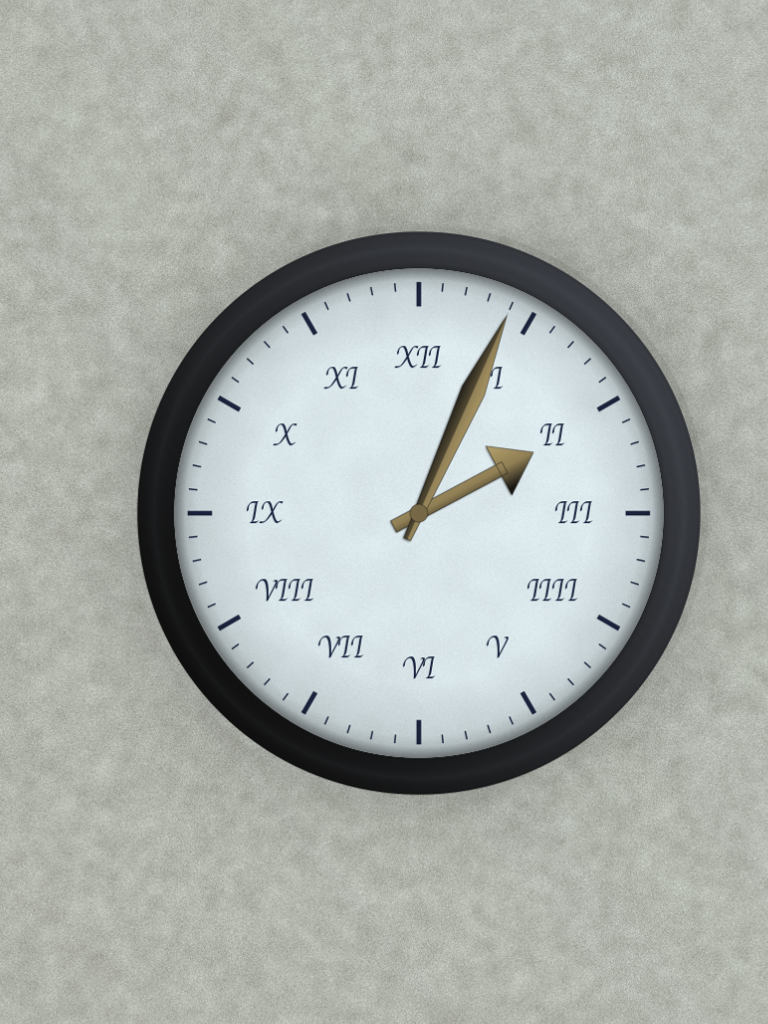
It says 2:04
